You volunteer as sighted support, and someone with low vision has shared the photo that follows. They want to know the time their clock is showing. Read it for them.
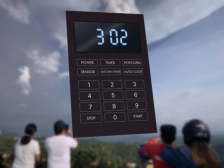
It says 3:02
